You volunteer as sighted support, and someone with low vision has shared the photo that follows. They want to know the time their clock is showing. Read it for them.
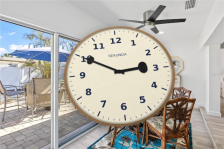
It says 2:50
